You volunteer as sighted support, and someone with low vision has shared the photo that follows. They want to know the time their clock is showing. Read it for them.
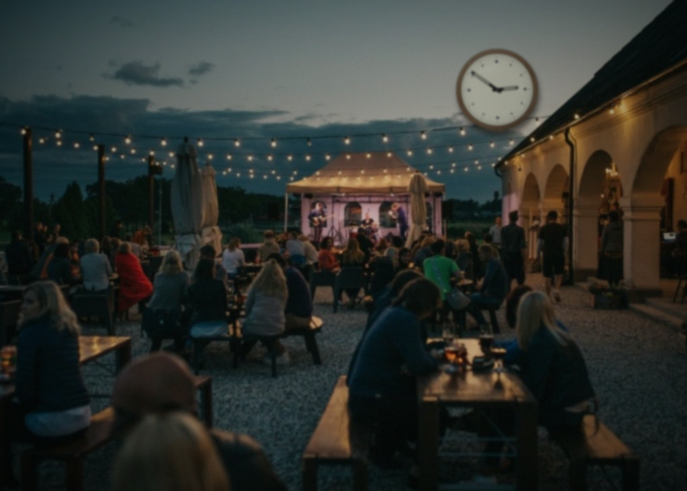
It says 2:51
